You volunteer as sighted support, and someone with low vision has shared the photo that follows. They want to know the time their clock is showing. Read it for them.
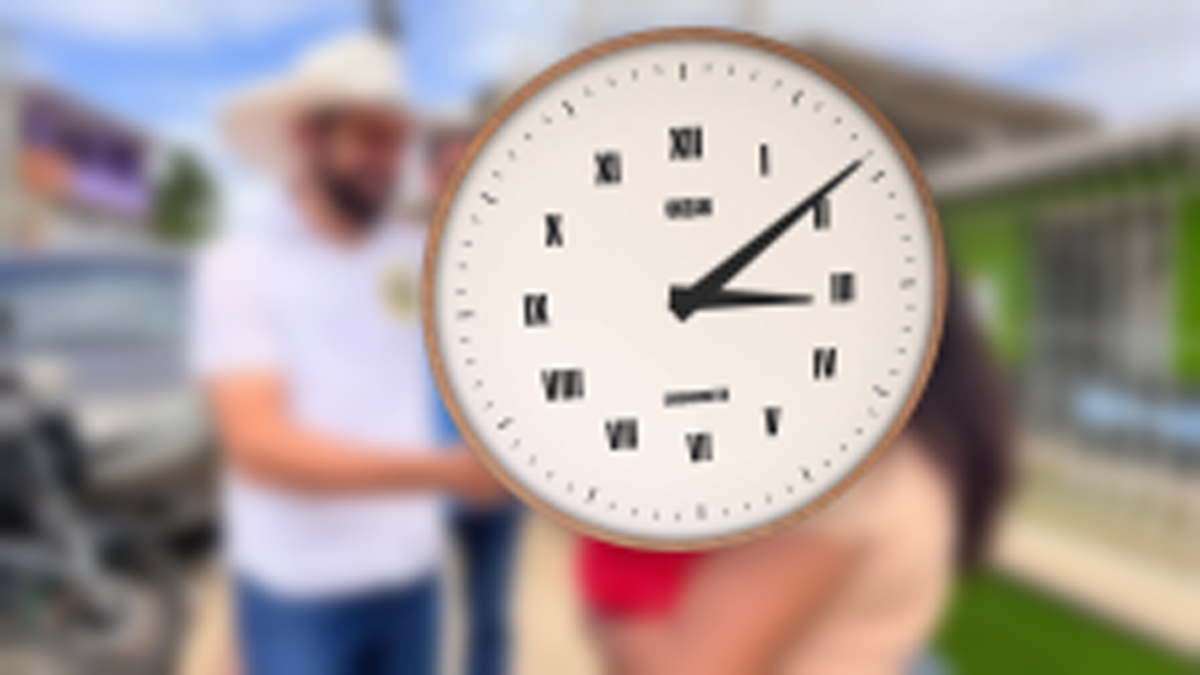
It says 3:09
